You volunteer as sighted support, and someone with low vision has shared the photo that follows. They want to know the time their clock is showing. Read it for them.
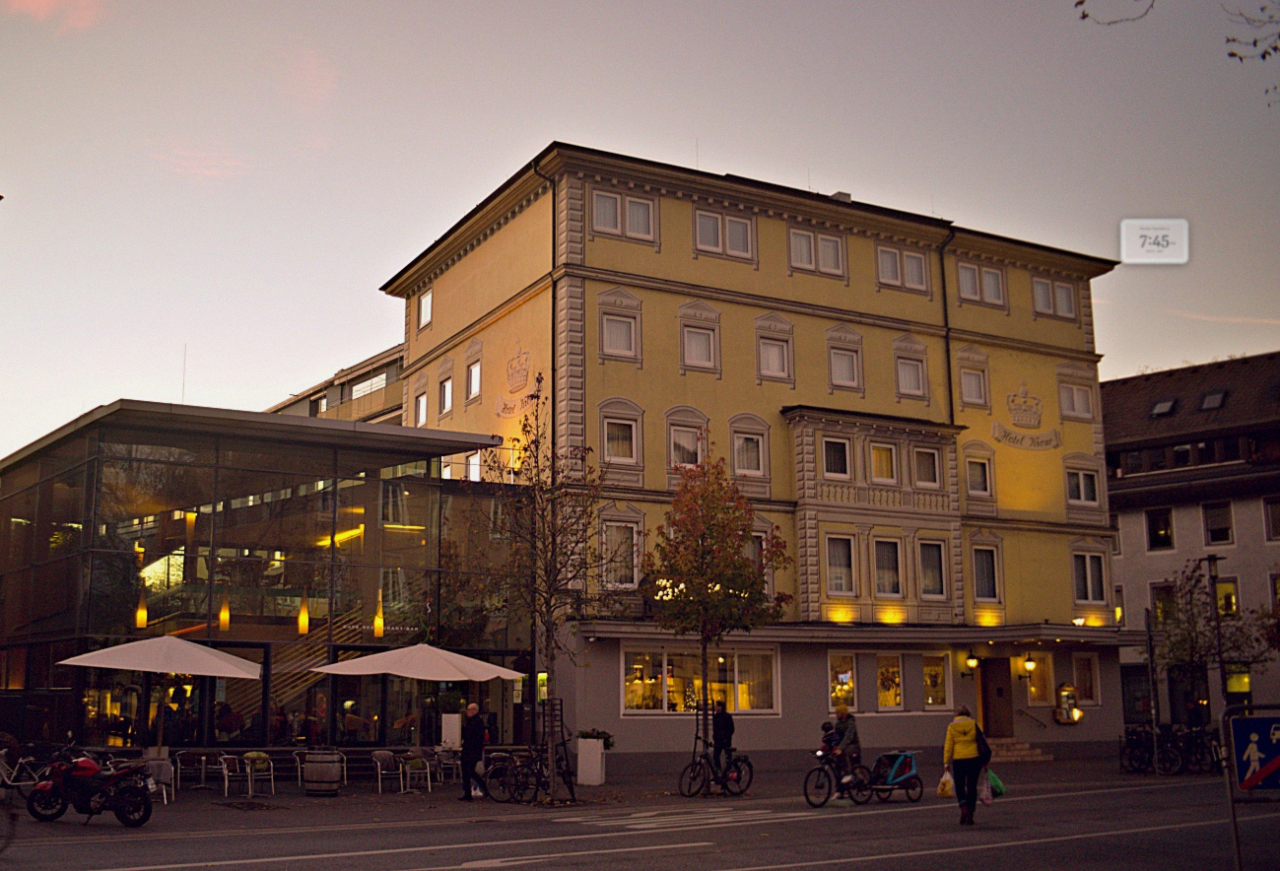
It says 7:45
